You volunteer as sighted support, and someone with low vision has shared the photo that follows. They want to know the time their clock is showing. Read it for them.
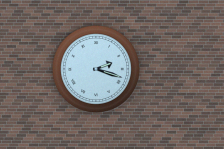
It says 2:18
